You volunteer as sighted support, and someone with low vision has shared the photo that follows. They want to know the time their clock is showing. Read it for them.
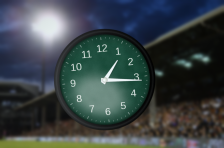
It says 1:16
